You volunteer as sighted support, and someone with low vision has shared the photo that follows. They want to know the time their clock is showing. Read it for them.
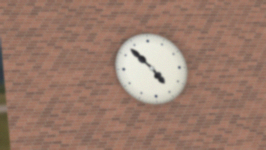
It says 4:53
